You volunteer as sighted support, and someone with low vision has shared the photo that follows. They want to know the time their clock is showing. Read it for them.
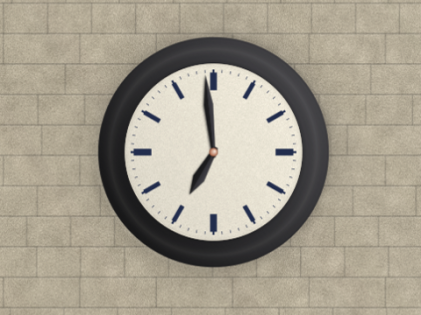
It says 6:59
